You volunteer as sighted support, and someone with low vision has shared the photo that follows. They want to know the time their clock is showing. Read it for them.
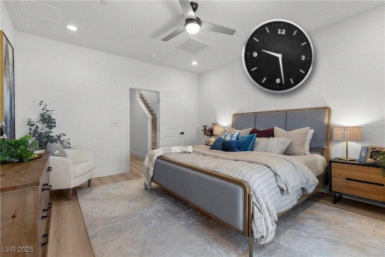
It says 9:28
